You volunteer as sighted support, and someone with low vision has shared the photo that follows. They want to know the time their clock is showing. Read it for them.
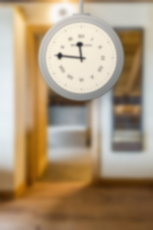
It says 11:46
